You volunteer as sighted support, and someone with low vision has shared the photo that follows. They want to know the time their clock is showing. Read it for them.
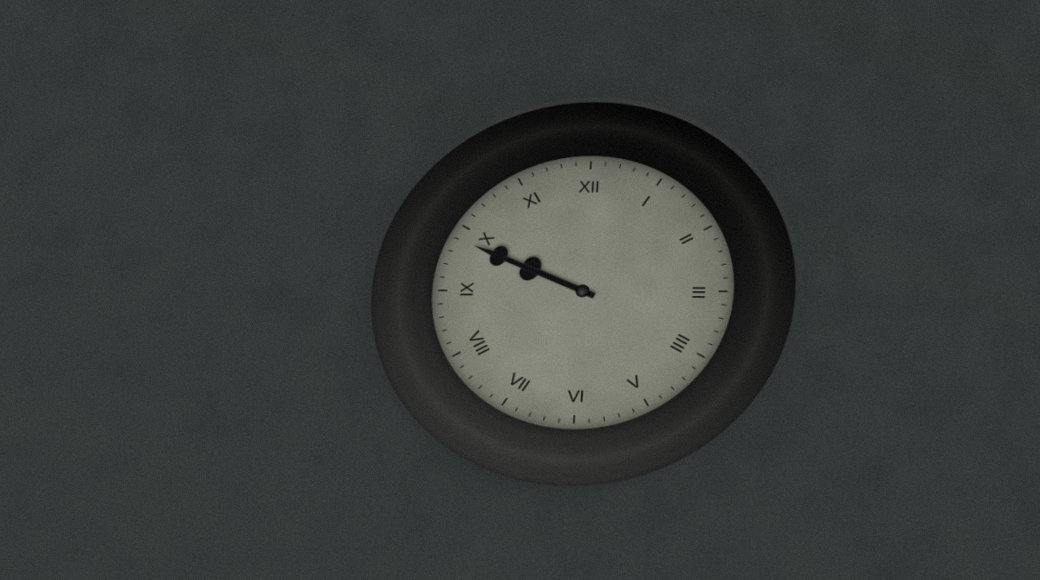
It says 9:49
